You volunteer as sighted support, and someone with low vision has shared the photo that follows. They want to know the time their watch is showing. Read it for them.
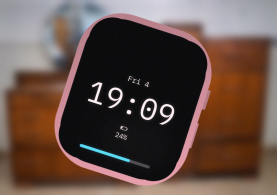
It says 19:09
